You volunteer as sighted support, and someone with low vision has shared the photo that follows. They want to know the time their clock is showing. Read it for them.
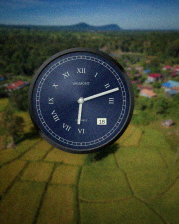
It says 6:12
